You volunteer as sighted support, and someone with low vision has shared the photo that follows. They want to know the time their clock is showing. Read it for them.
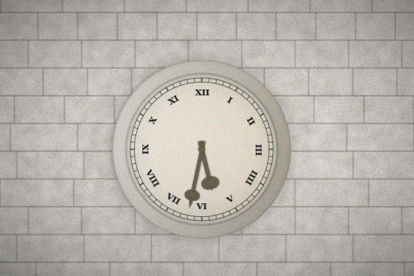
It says 5:32
